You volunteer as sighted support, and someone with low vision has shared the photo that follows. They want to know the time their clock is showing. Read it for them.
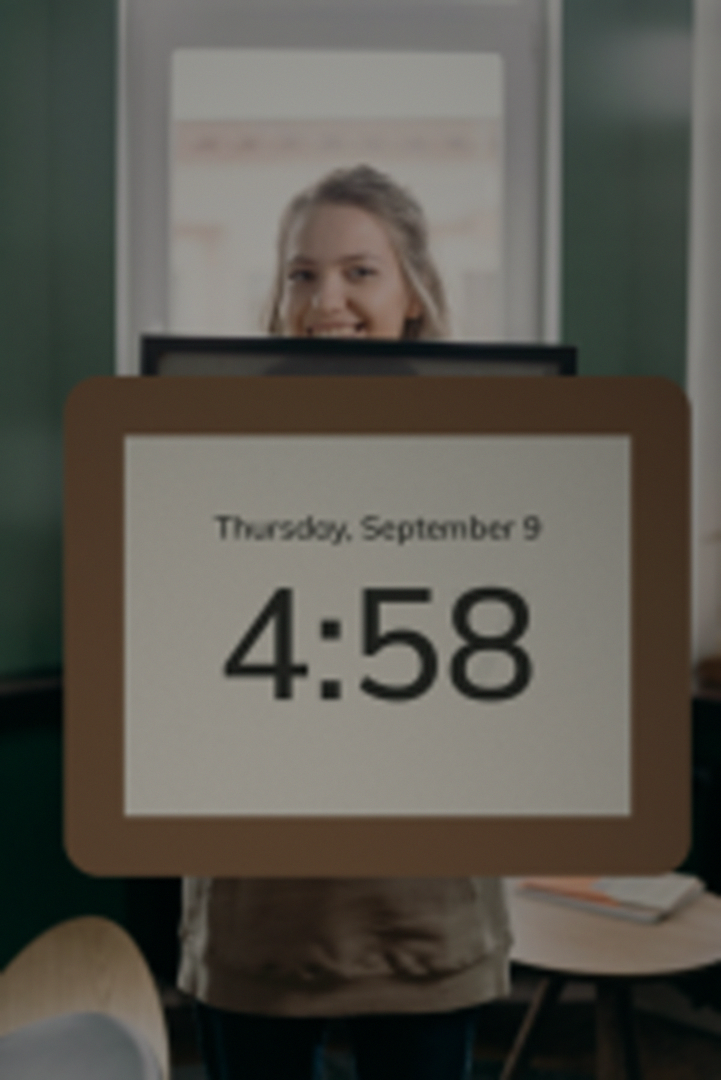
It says 4:58
